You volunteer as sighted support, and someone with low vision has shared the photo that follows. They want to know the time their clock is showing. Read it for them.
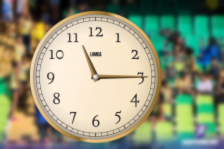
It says 11:15
